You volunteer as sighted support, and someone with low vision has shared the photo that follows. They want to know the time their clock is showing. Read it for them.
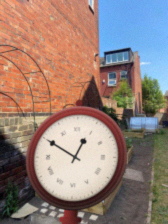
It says 12:50
